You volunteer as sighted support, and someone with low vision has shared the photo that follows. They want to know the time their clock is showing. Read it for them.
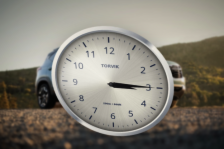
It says 3:15
